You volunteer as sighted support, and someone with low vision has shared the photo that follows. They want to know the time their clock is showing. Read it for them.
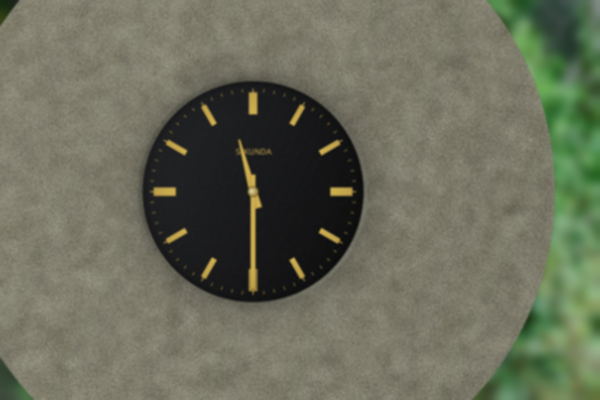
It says 11:30
